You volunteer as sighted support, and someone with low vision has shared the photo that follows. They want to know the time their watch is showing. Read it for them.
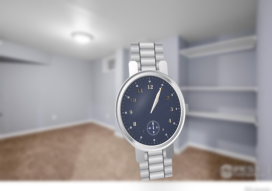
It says 1:05
